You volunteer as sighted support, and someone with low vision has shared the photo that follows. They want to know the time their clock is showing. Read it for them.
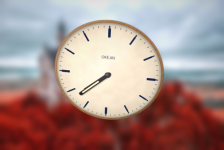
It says 7:38
